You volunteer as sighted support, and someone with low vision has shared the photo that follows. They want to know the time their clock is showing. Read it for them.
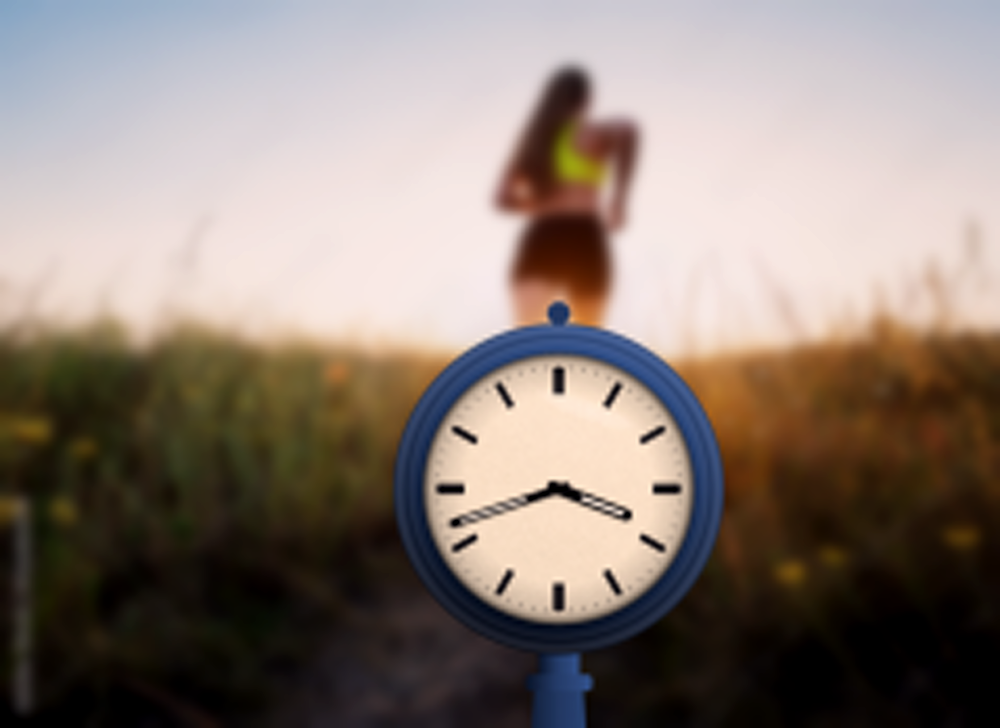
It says 3:42
